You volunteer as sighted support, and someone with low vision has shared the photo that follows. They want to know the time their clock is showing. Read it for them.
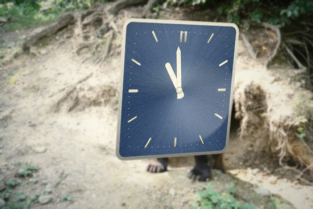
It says 10:59
